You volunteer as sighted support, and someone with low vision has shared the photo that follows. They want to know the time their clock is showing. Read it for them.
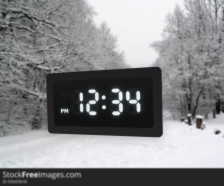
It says 12:34
